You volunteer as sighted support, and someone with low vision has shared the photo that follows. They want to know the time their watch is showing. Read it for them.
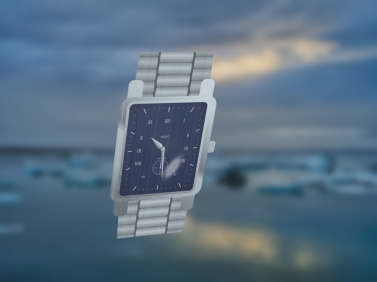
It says 10:29
